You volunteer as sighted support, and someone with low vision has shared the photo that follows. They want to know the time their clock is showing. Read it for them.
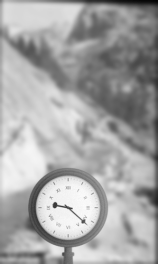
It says 9:22
